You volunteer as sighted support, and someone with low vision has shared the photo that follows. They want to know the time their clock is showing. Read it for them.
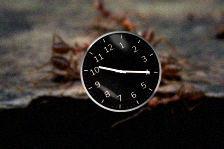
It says 10:20
